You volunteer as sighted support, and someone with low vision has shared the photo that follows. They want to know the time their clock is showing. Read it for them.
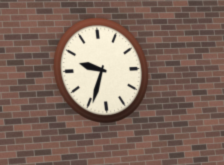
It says 9:34
